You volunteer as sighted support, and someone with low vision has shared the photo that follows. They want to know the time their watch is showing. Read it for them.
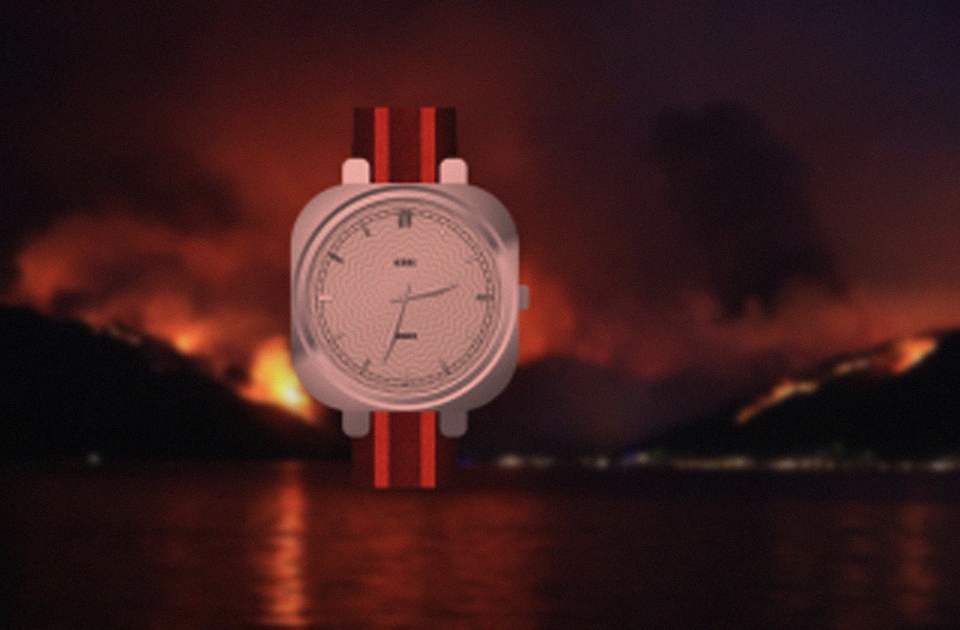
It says 2:33
